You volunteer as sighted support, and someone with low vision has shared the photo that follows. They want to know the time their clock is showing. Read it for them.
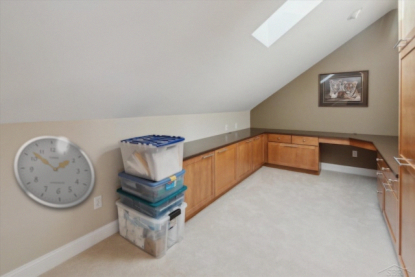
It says 1:52
